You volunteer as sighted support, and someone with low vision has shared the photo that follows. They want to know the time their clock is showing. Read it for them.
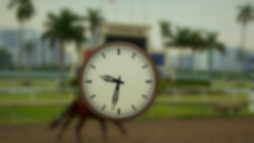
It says 9:32
